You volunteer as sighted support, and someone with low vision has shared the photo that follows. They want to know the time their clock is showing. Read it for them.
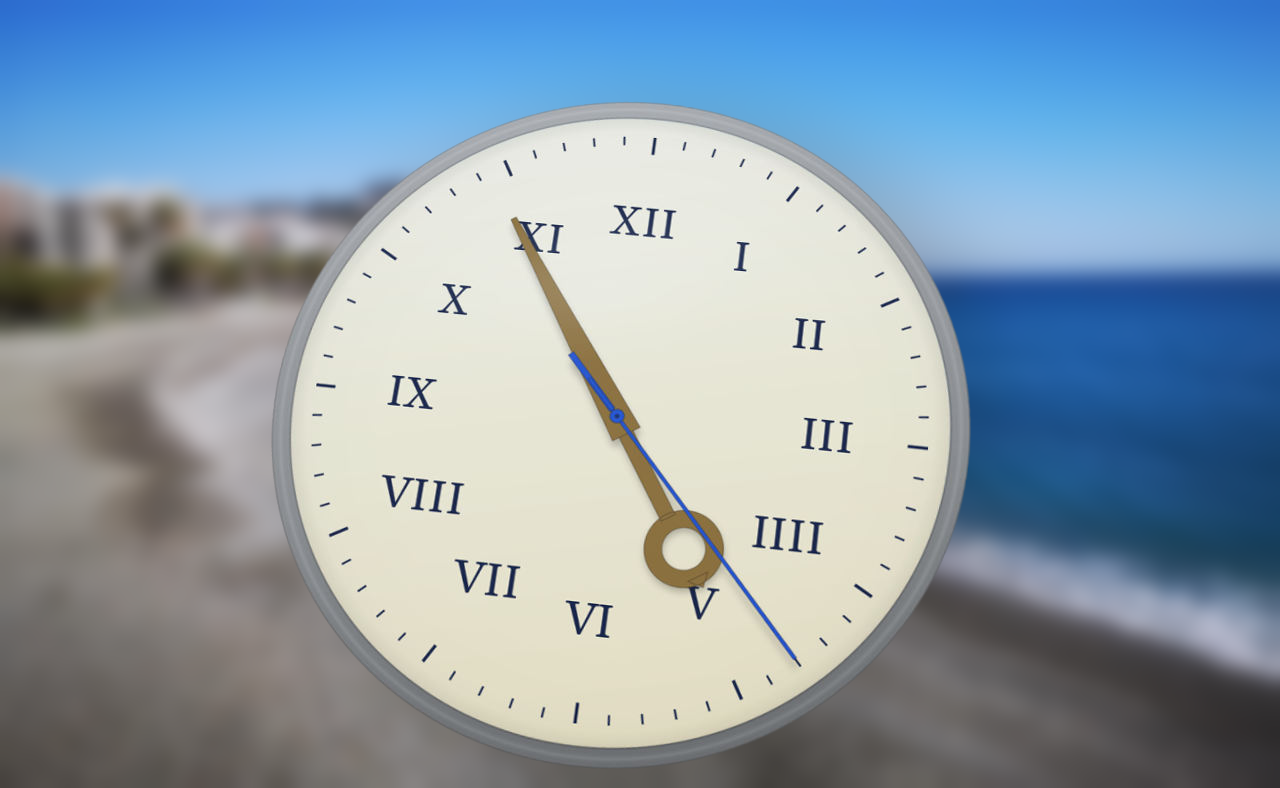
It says 4:54:23
